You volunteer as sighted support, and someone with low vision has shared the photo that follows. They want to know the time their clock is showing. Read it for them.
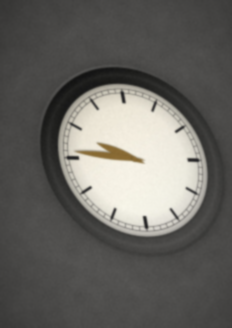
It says 9:46
